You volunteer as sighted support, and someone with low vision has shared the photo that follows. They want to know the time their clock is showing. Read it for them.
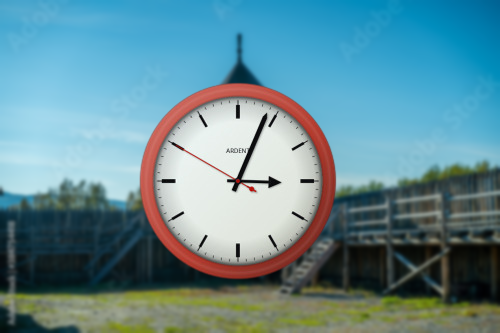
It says 3:03:50
